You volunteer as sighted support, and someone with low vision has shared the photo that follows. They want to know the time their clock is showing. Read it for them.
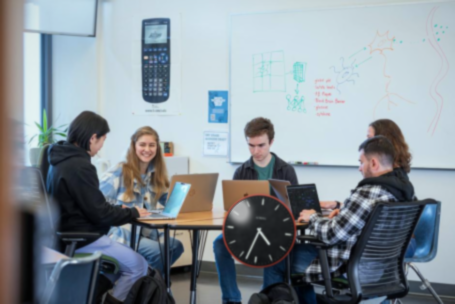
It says 4:33
